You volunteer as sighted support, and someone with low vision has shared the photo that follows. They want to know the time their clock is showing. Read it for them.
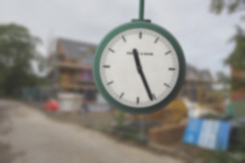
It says 11:26
